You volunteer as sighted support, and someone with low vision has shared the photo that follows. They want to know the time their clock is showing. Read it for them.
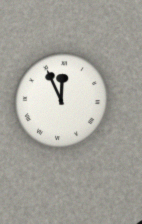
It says 11:55
